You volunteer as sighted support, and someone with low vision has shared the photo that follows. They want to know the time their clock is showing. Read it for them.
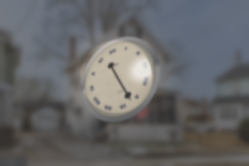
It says 11:27
